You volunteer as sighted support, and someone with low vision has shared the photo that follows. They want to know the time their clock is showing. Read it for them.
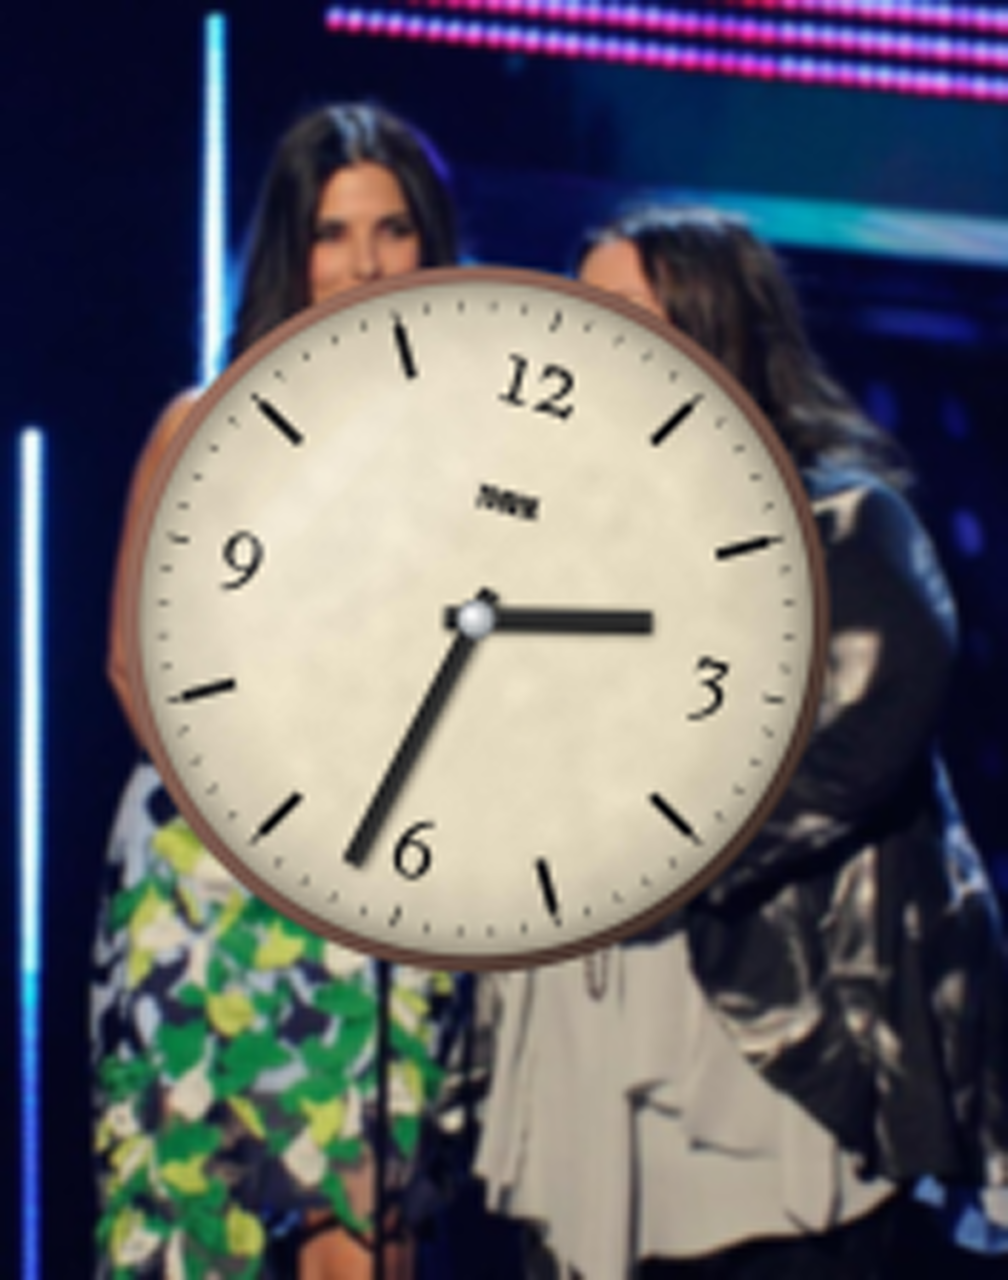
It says 2:32
